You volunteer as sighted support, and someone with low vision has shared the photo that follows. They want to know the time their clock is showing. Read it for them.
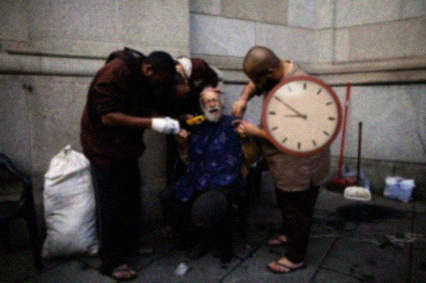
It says 8:50
